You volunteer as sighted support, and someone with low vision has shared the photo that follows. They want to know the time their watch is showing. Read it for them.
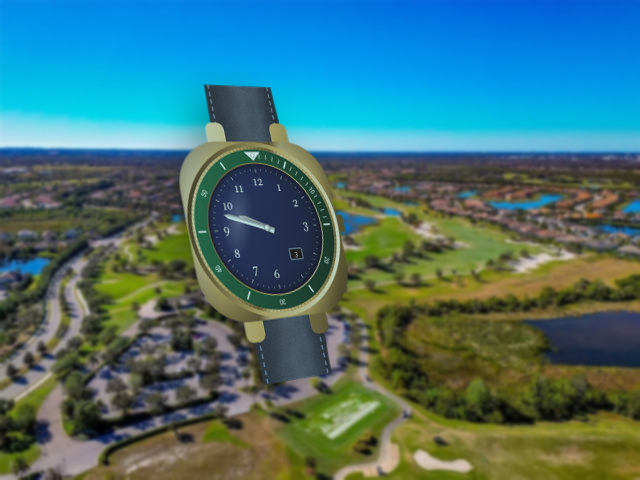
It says 9:48
